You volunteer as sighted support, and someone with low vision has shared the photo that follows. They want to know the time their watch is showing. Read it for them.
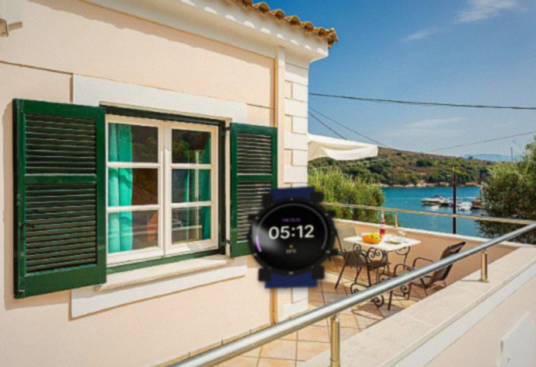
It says 5:12
